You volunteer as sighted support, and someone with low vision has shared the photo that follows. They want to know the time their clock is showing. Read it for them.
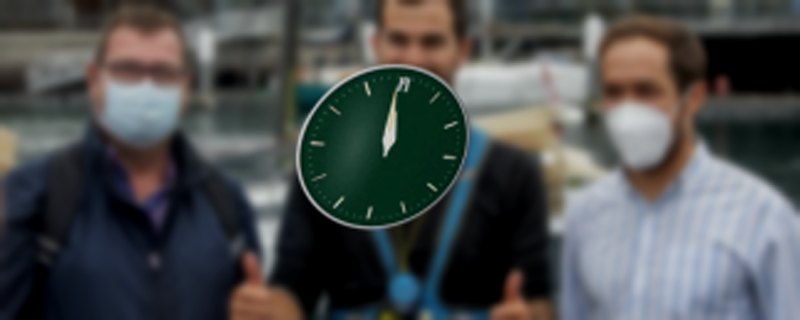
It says 11:59
